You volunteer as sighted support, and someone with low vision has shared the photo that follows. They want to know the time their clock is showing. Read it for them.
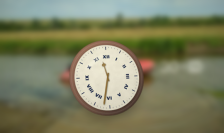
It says 11:32
